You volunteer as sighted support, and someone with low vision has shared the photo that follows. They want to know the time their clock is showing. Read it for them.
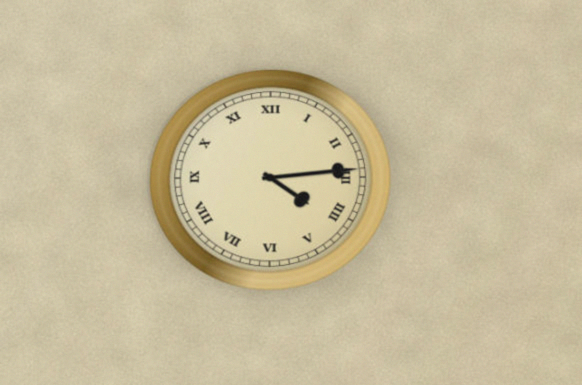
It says 4:14
